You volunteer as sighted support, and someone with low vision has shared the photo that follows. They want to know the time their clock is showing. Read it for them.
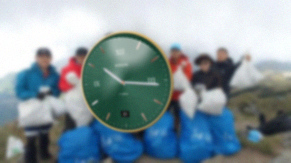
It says 10:16
